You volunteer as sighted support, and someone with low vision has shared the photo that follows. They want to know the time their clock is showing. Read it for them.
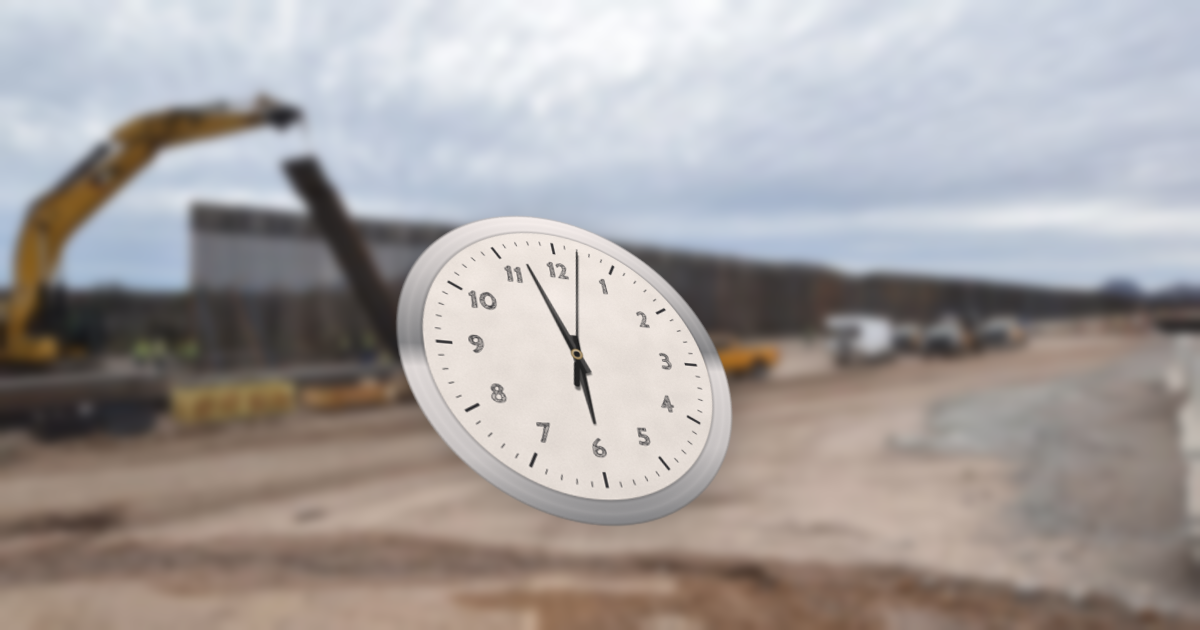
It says 5:57:02
